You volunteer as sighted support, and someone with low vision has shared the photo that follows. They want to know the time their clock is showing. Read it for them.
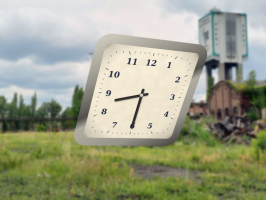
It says 8:30
